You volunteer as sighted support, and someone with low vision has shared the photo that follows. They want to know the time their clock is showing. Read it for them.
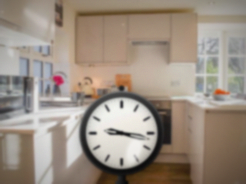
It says 9:17
